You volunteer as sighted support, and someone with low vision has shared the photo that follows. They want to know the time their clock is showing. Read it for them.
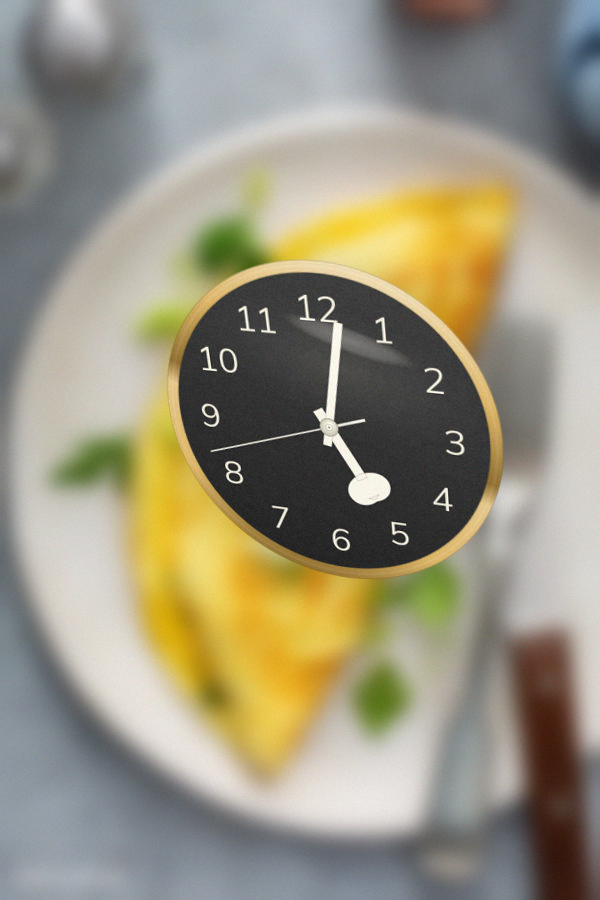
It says 5:01:42
